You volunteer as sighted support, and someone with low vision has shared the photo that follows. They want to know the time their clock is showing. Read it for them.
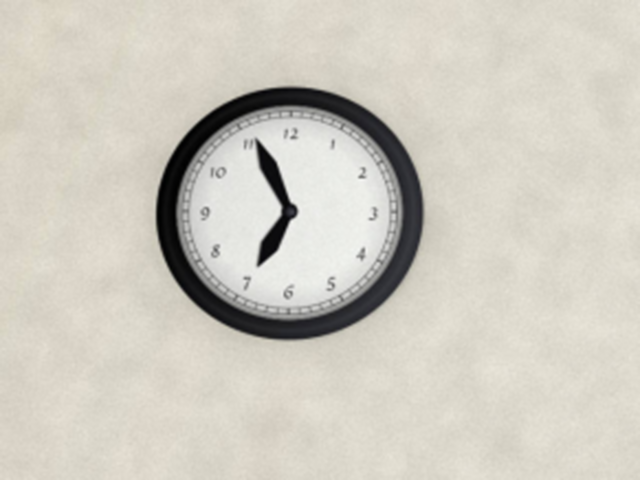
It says 6:56
